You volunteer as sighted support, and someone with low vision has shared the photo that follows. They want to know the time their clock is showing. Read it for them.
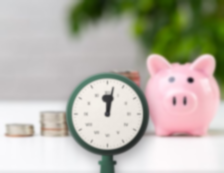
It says 12:02
